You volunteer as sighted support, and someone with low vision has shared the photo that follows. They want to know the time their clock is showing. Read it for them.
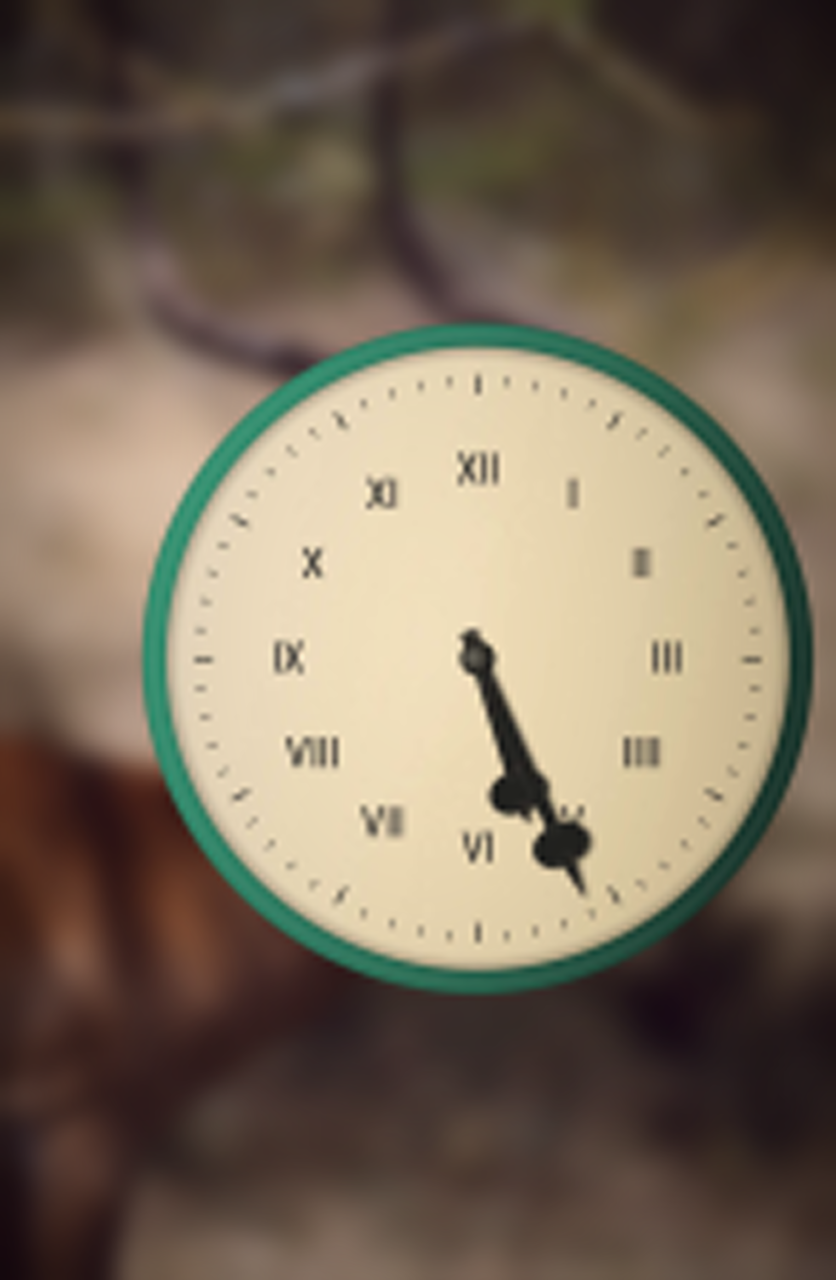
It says 5:26
